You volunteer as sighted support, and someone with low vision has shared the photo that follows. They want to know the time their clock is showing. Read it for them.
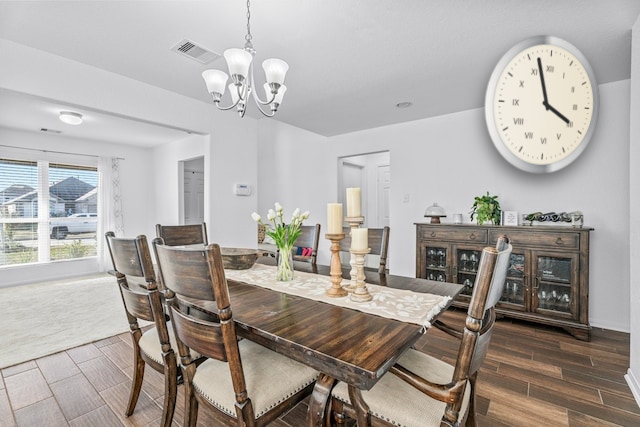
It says 3:57
